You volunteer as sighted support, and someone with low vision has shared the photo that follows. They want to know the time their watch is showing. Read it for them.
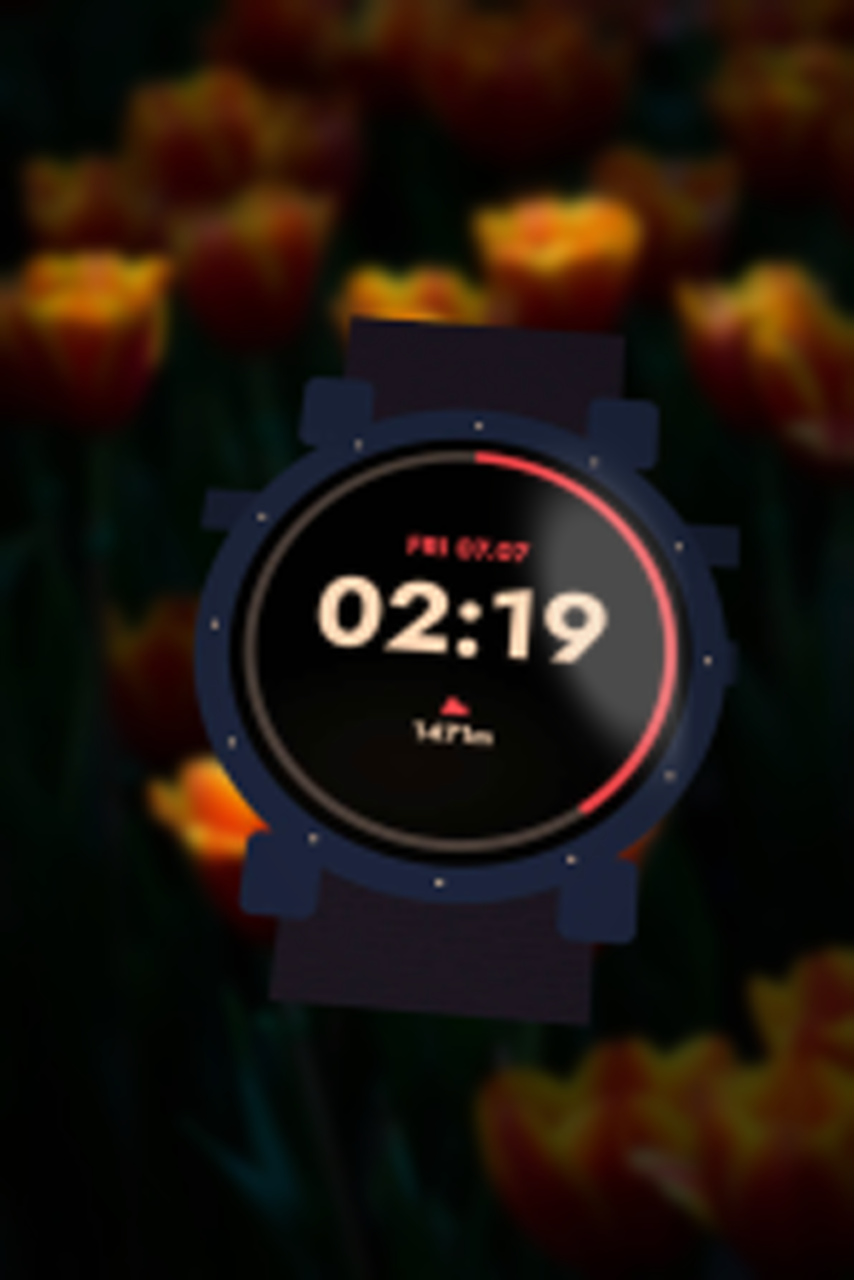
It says 2:19
